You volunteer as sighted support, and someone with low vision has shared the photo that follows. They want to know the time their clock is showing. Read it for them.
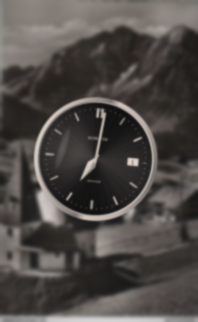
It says 7:01
